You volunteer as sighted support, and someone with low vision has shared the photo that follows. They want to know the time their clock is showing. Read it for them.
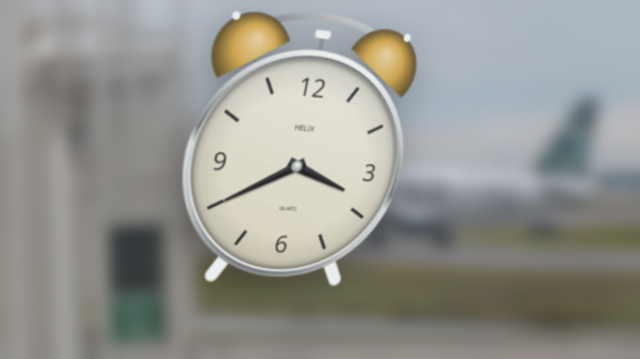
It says 3:40
